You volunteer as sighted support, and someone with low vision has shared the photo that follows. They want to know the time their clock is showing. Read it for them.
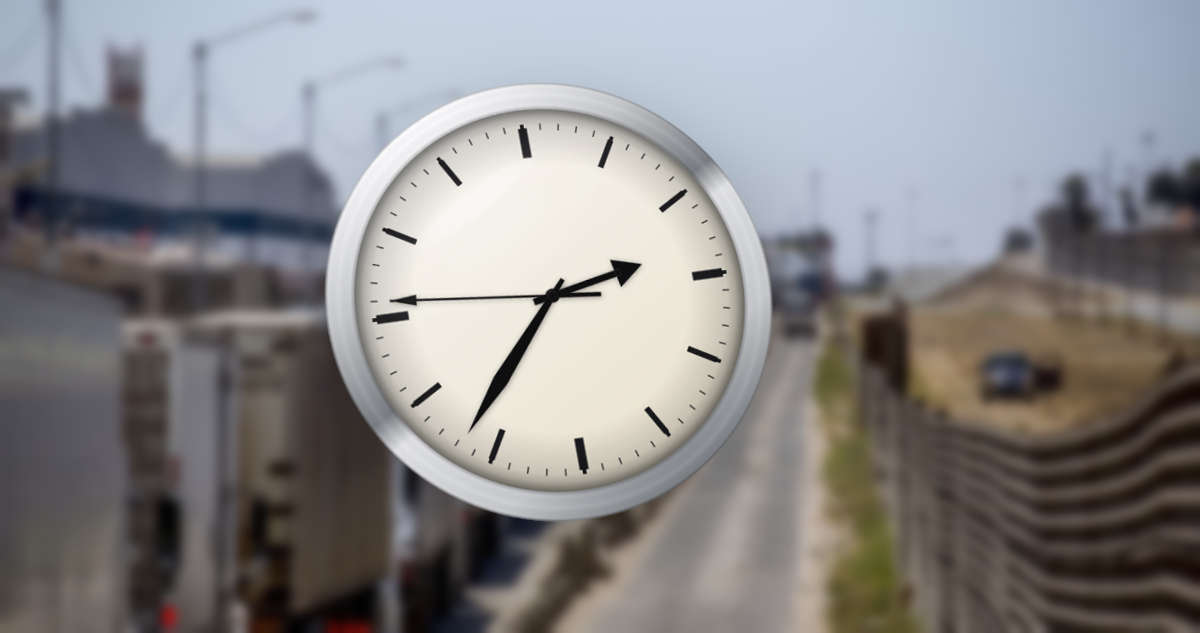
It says 2:36:46
